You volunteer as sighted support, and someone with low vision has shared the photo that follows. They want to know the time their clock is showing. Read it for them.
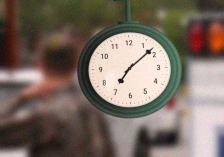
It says 7:08
